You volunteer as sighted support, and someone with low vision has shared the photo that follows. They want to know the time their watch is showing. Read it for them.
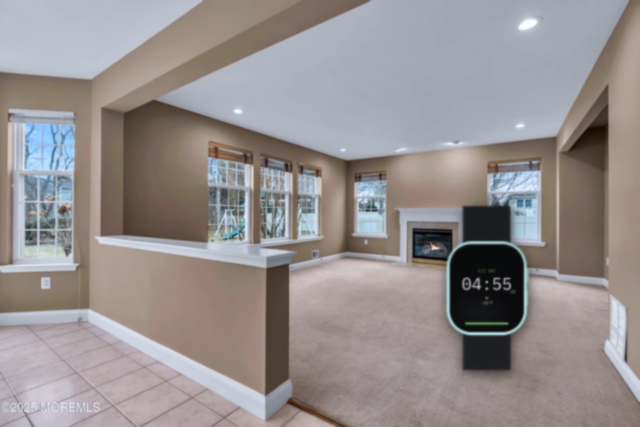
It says 4:55
